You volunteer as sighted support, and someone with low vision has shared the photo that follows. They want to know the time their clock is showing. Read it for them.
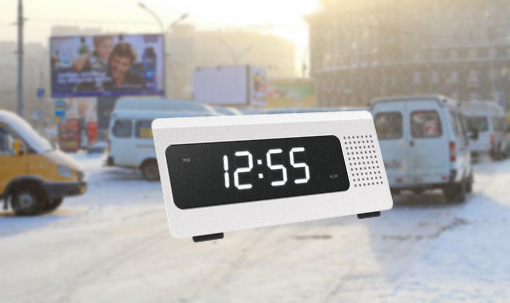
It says 12:55
